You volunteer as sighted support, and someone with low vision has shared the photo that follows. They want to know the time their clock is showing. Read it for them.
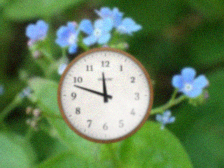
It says 11:48
